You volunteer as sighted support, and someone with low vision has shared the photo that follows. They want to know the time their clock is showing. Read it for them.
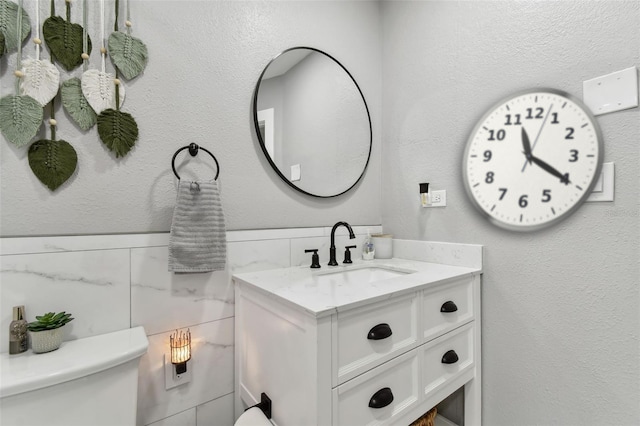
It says 11:20:03
